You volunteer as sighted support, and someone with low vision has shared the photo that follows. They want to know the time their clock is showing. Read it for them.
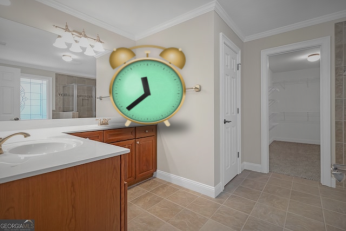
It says 11:38
